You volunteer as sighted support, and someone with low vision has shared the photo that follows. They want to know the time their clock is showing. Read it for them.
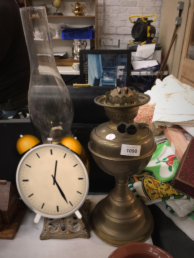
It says 12:26
